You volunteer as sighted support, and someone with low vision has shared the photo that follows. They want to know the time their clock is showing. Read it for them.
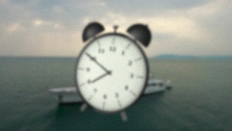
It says 7:50
